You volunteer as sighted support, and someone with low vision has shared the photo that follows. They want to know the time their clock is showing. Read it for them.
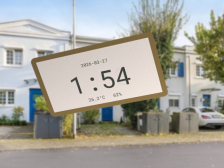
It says 1:54
